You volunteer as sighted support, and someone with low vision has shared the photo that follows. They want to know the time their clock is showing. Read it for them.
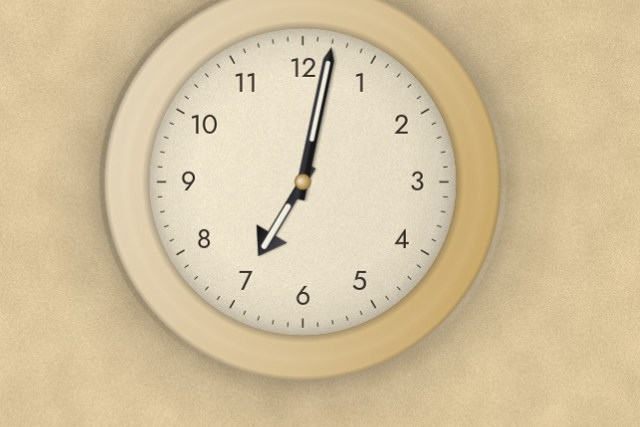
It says 7:02
